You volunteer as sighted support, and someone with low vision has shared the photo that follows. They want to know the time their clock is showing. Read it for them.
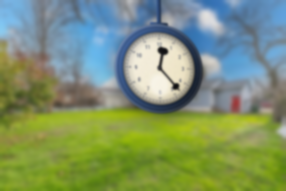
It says 12:23
